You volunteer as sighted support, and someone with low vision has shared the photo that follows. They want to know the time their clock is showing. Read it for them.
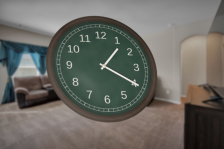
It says 1:20
